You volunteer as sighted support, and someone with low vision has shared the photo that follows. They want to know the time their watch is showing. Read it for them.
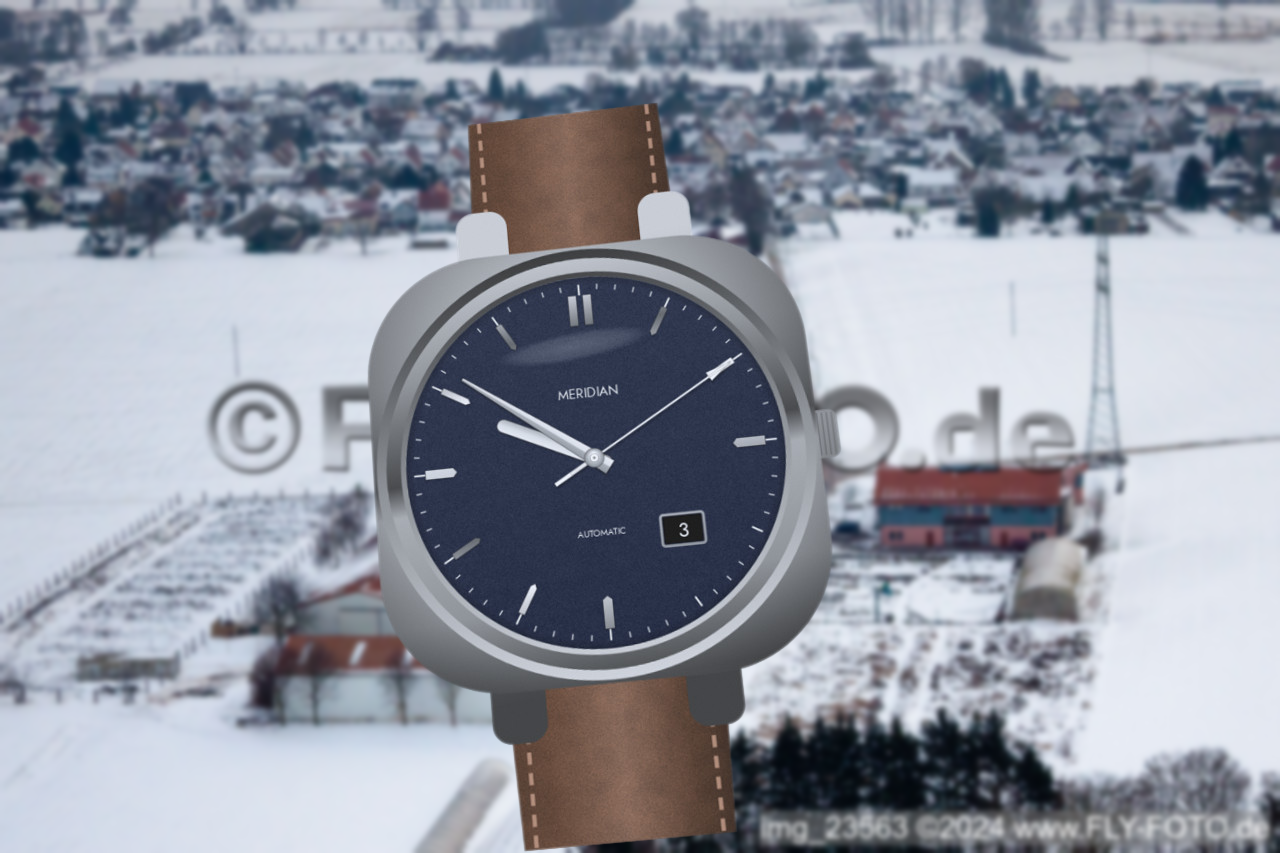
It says 9:51:10
